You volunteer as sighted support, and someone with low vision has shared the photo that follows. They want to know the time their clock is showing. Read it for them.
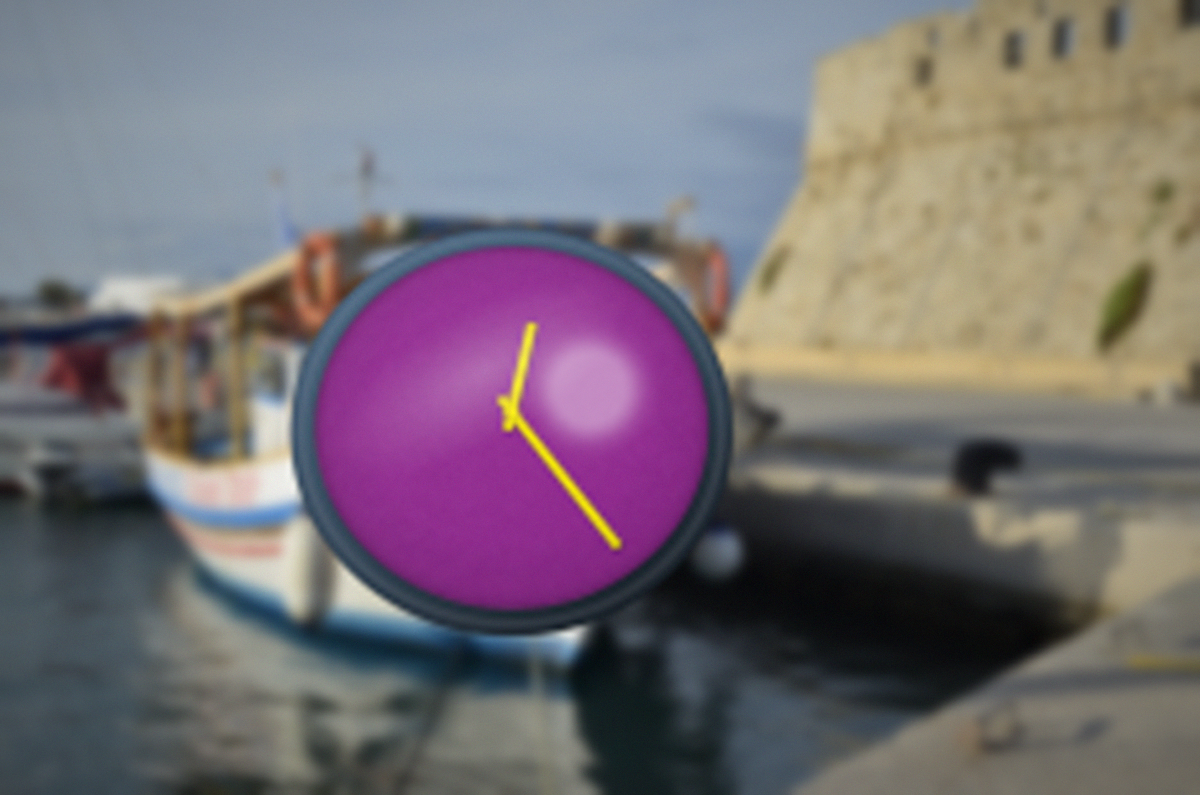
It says 12:24
